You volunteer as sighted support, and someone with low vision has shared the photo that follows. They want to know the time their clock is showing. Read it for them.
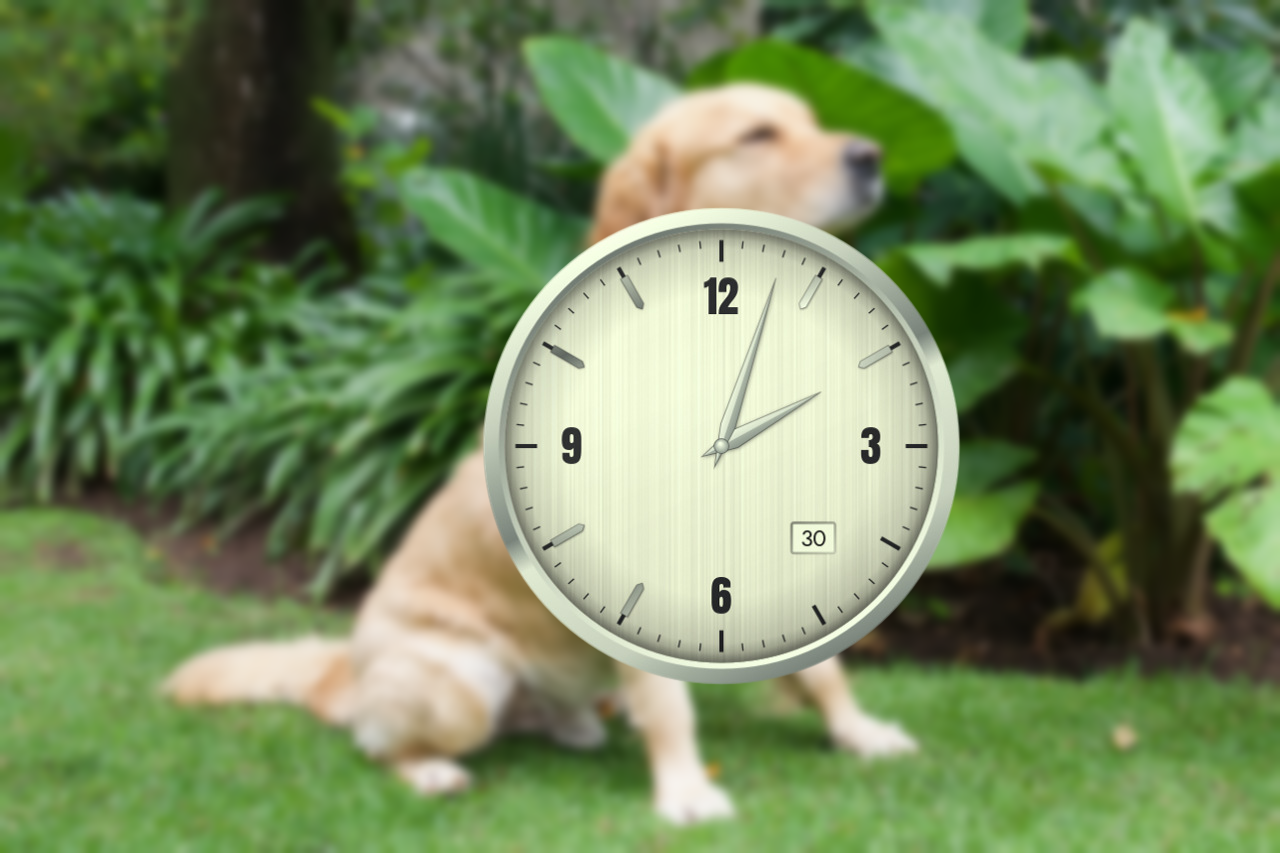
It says 2:03
